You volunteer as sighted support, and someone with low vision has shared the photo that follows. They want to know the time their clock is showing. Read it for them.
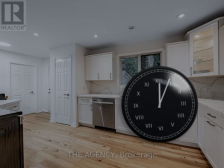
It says 12:04
